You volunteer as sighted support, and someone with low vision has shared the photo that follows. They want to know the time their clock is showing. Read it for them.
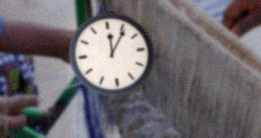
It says 12:06
